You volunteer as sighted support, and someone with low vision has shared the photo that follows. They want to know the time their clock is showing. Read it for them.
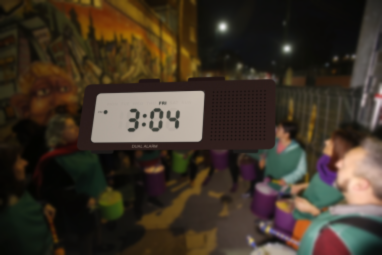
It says 3:04
